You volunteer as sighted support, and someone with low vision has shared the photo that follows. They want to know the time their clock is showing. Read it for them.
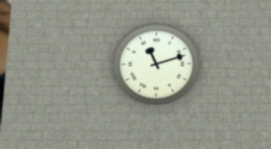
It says 11:12
